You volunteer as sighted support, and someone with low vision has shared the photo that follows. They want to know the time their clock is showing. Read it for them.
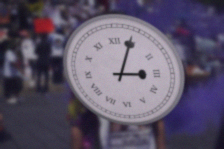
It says 3:04
